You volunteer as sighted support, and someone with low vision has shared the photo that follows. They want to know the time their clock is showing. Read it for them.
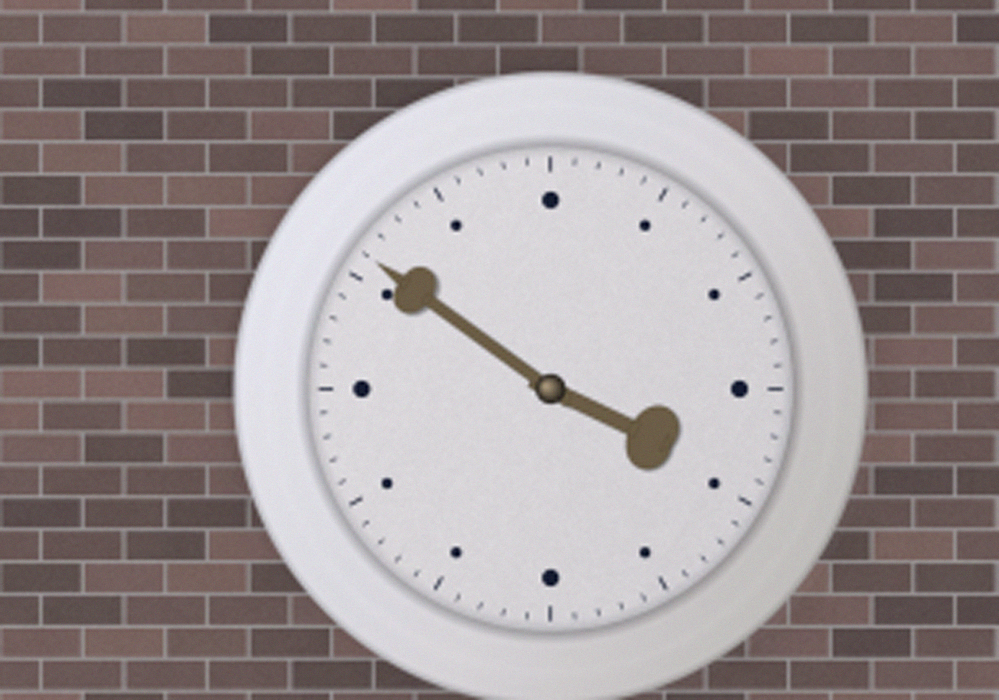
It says 3:51
